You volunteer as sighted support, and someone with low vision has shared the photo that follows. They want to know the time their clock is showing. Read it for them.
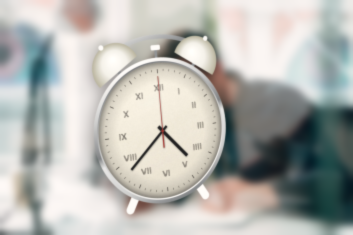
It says 4:38:00
